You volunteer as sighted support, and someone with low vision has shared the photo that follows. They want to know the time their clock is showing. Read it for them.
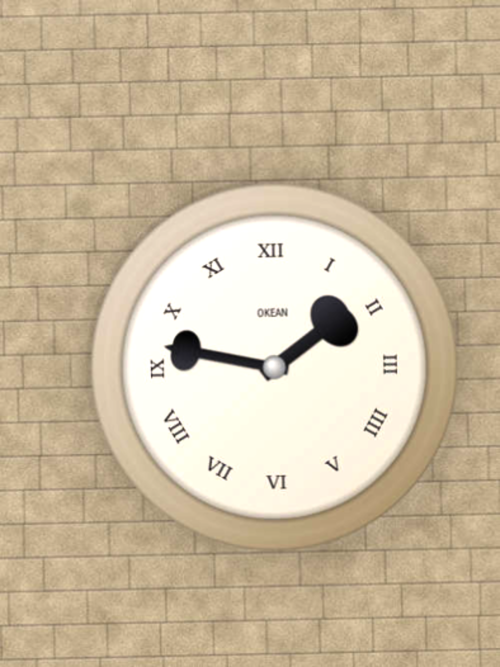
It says 1:47
